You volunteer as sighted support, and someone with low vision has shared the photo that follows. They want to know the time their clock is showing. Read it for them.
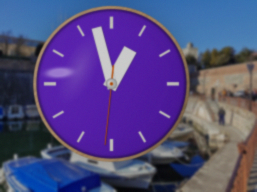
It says 12:57:31
